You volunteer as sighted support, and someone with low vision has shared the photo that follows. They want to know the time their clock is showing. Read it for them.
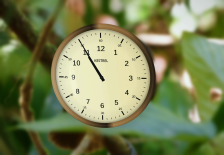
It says 10:55
